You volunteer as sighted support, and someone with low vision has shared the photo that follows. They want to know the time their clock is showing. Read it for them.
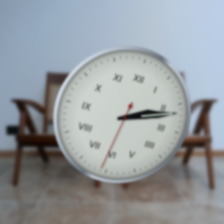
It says 2:11:31
